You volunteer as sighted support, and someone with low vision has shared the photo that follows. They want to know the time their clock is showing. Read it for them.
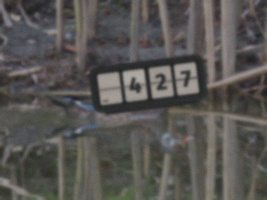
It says 4:27
